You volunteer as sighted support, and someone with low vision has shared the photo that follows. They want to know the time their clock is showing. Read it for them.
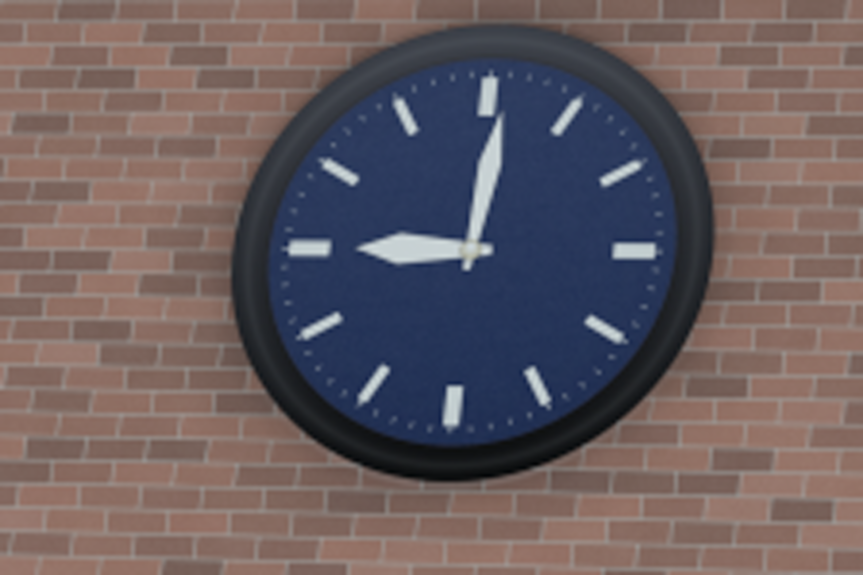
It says 9:01
